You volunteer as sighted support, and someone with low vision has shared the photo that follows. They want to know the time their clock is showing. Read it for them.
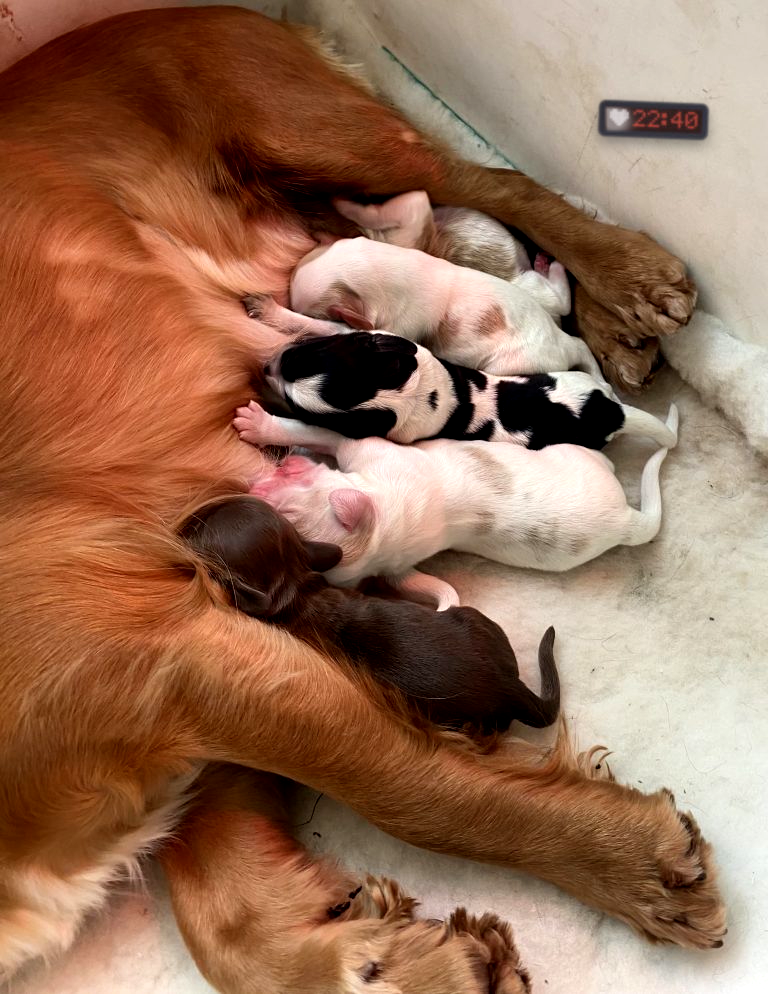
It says 22:40
